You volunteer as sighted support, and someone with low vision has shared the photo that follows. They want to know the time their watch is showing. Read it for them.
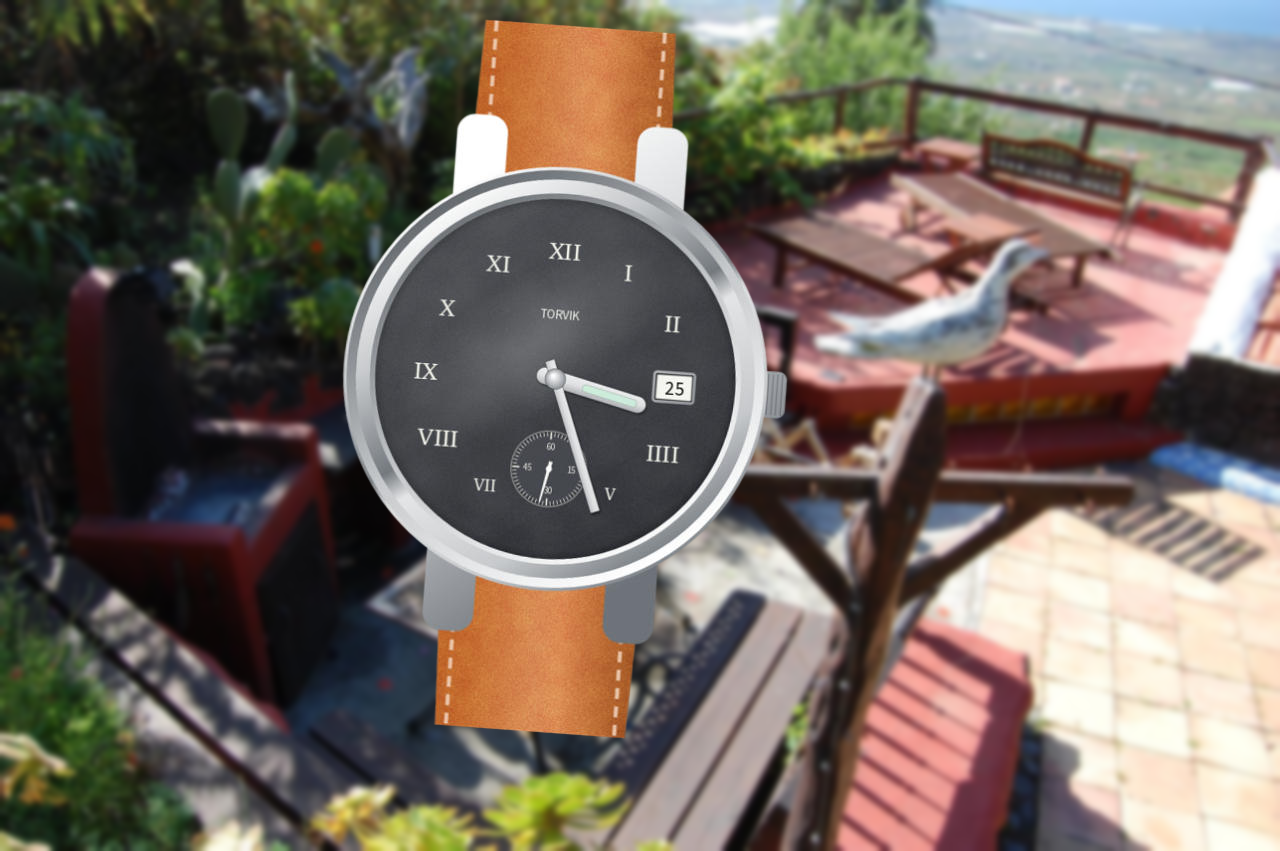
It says 3:26:32
